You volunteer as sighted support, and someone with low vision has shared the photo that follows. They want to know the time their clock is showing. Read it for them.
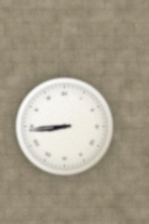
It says 8:44
